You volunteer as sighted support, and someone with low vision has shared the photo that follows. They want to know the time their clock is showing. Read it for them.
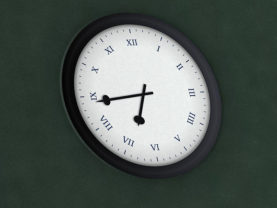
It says 6:44
